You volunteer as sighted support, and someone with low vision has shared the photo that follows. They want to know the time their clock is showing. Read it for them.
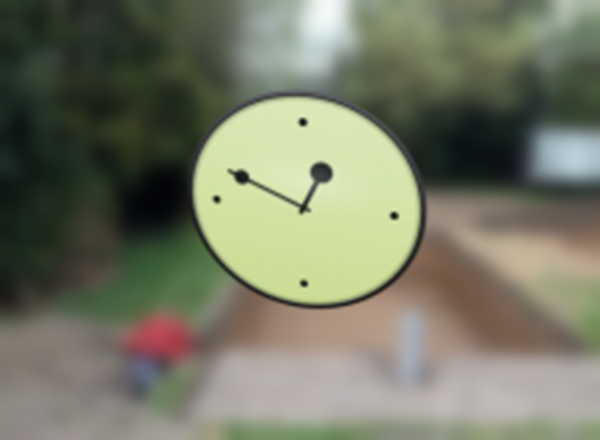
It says 12:49
